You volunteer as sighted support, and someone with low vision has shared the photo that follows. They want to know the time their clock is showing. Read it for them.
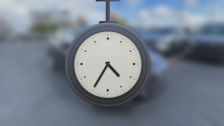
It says 4:35
